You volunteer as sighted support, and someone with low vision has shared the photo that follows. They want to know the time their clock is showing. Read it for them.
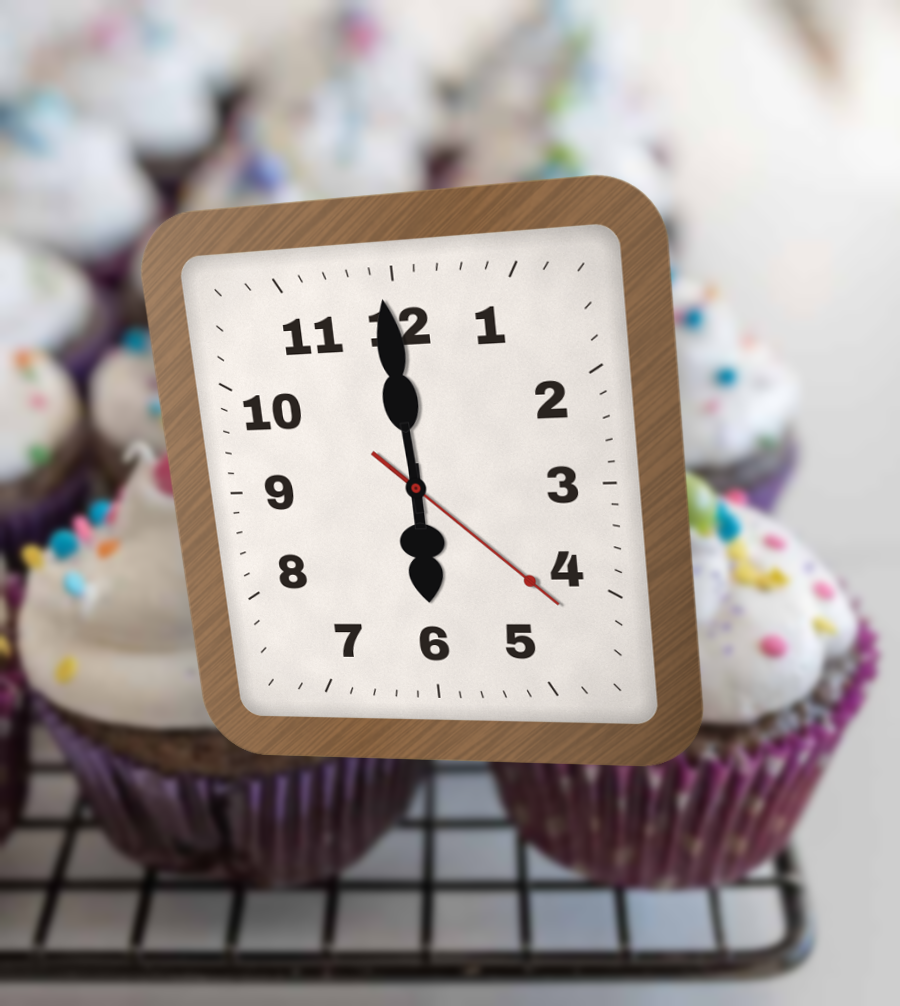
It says 5:59:22
